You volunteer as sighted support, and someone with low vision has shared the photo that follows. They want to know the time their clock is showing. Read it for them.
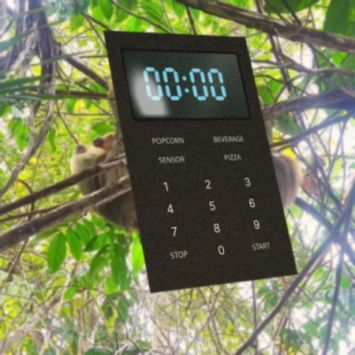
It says 0:00
